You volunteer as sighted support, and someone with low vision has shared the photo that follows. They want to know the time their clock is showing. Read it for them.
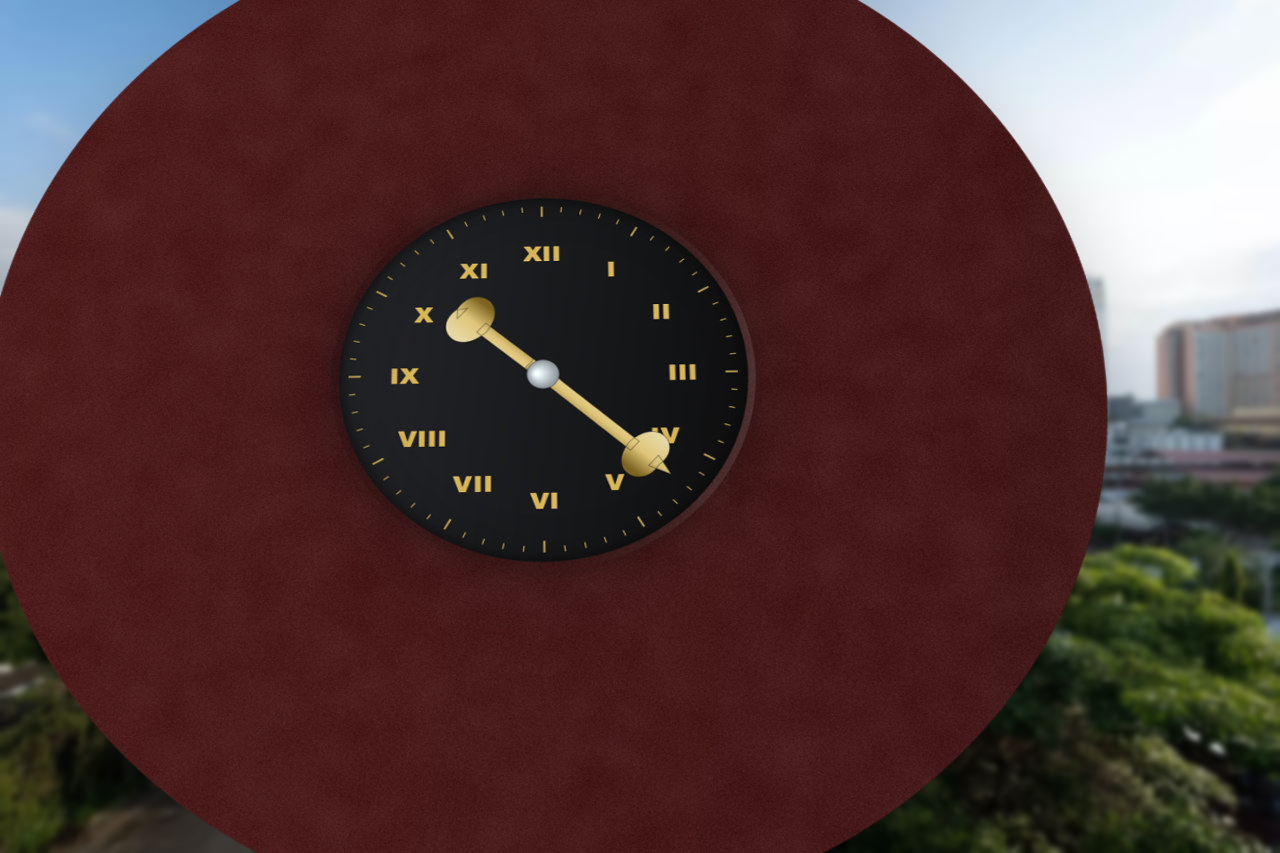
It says 10:22
